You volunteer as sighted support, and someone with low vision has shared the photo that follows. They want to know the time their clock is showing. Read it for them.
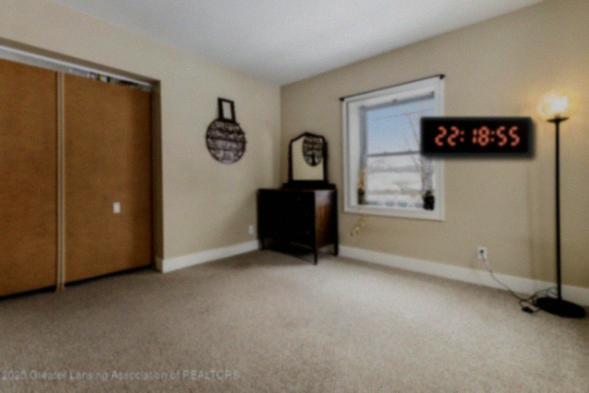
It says 22:18:55
